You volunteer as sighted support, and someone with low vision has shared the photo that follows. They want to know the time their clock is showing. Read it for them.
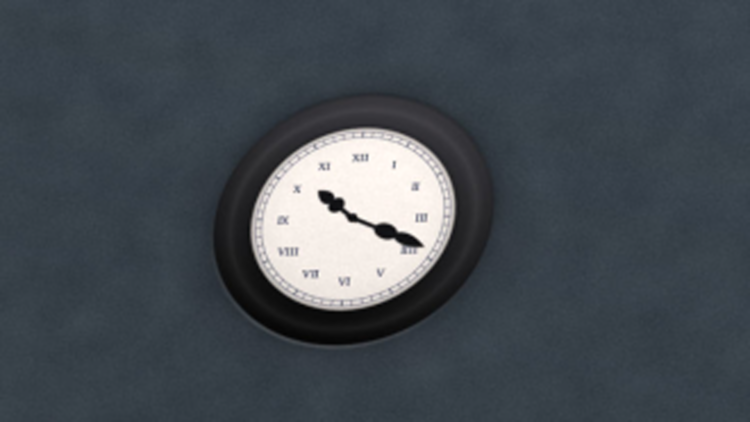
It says 10:19
